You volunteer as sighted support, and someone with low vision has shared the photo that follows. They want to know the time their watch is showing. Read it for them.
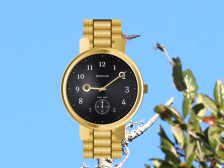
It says 9:09
